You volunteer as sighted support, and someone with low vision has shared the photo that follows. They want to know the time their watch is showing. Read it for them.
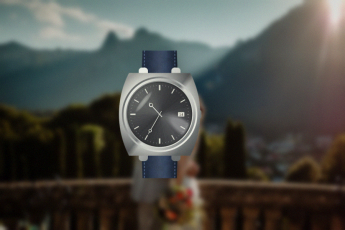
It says 10:35
